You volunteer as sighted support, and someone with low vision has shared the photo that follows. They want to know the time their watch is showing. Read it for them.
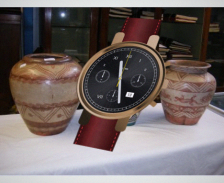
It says 11:27
